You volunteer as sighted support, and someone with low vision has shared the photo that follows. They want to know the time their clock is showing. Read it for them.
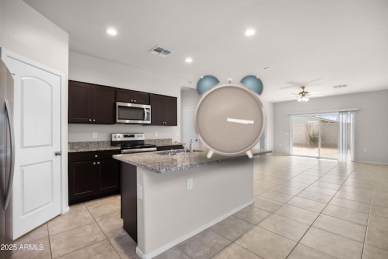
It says 3:16
